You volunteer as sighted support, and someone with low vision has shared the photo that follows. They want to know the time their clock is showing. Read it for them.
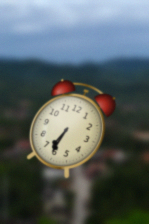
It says 6:31
